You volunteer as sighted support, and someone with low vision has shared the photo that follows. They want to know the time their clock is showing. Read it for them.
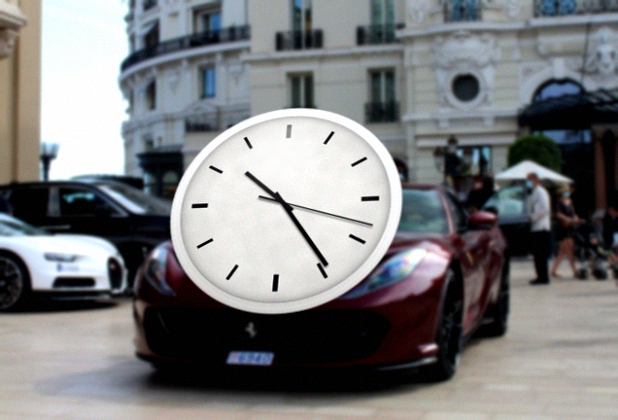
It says 10:24:18
